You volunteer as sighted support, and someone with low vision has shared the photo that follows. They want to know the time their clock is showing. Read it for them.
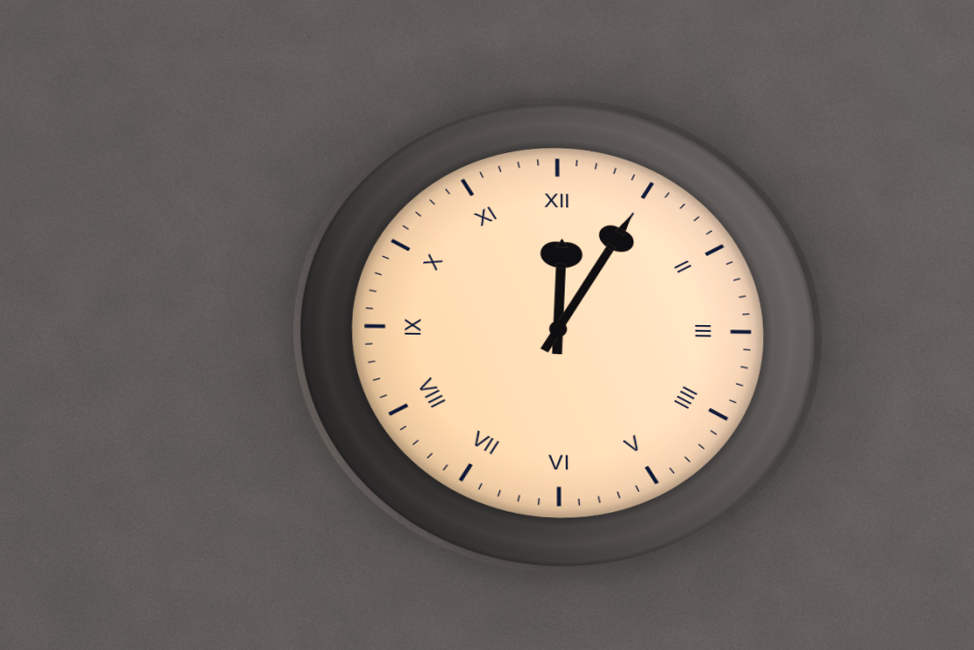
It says 12:05
